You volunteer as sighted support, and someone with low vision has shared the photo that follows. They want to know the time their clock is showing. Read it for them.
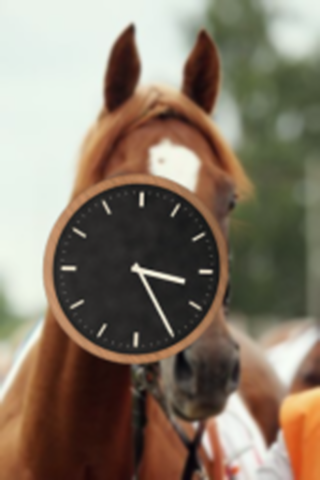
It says 3:25
